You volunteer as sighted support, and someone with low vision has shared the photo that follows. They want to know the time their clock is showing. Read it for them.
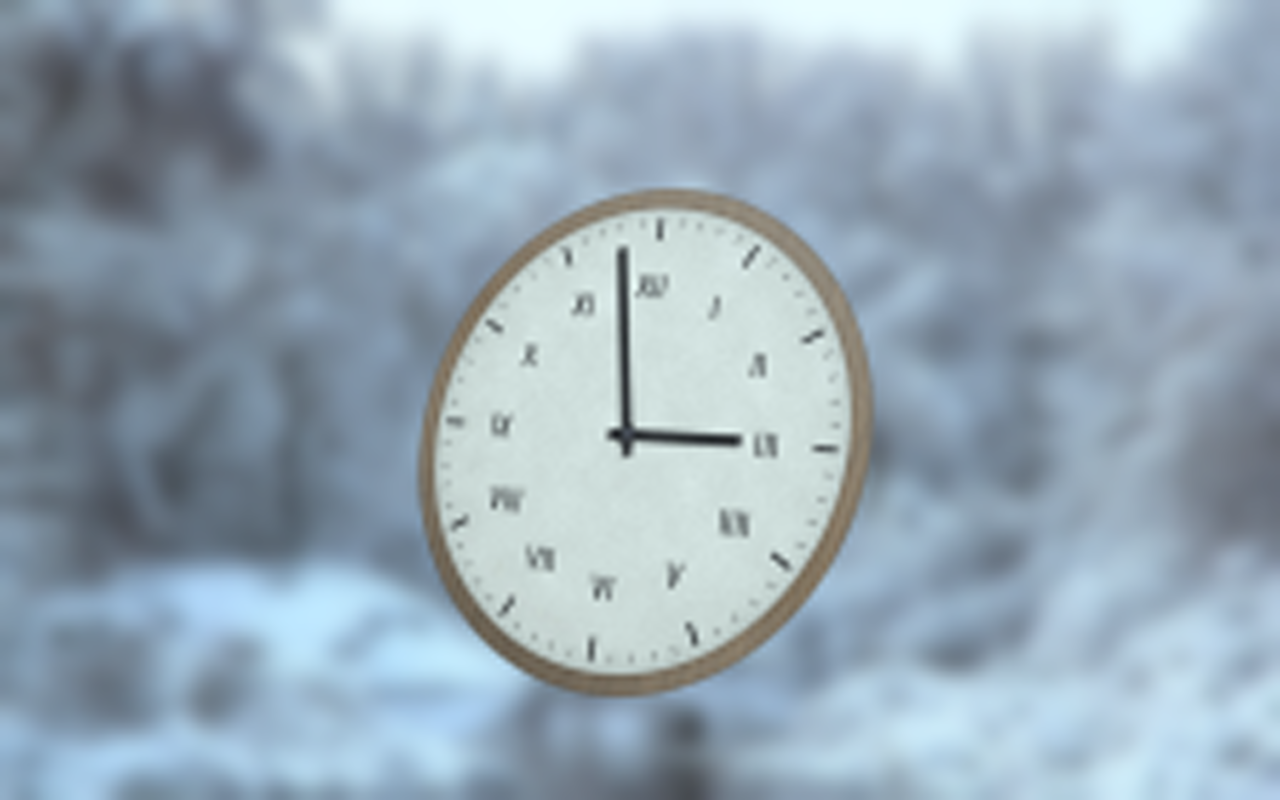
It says 2:58
